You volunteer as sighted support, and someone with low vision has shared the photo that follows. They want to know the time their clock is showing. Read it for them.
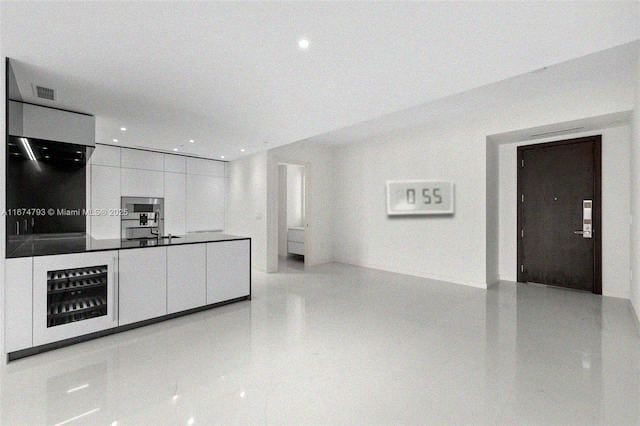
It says 0:55
